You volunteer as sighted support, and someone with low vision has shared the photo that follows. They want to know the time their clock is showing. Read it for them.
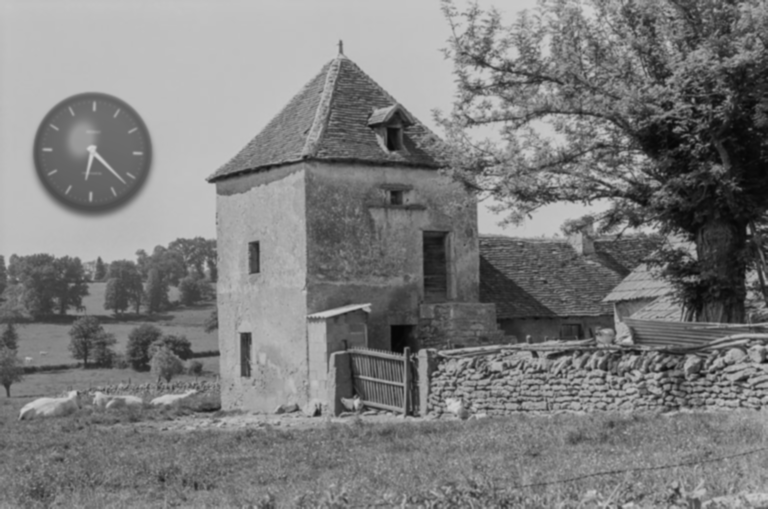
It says 6:22
